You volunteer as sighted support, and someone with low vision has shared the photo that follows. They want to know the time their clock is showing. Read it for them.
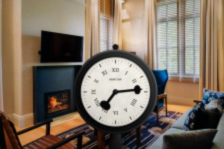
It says 7:14
